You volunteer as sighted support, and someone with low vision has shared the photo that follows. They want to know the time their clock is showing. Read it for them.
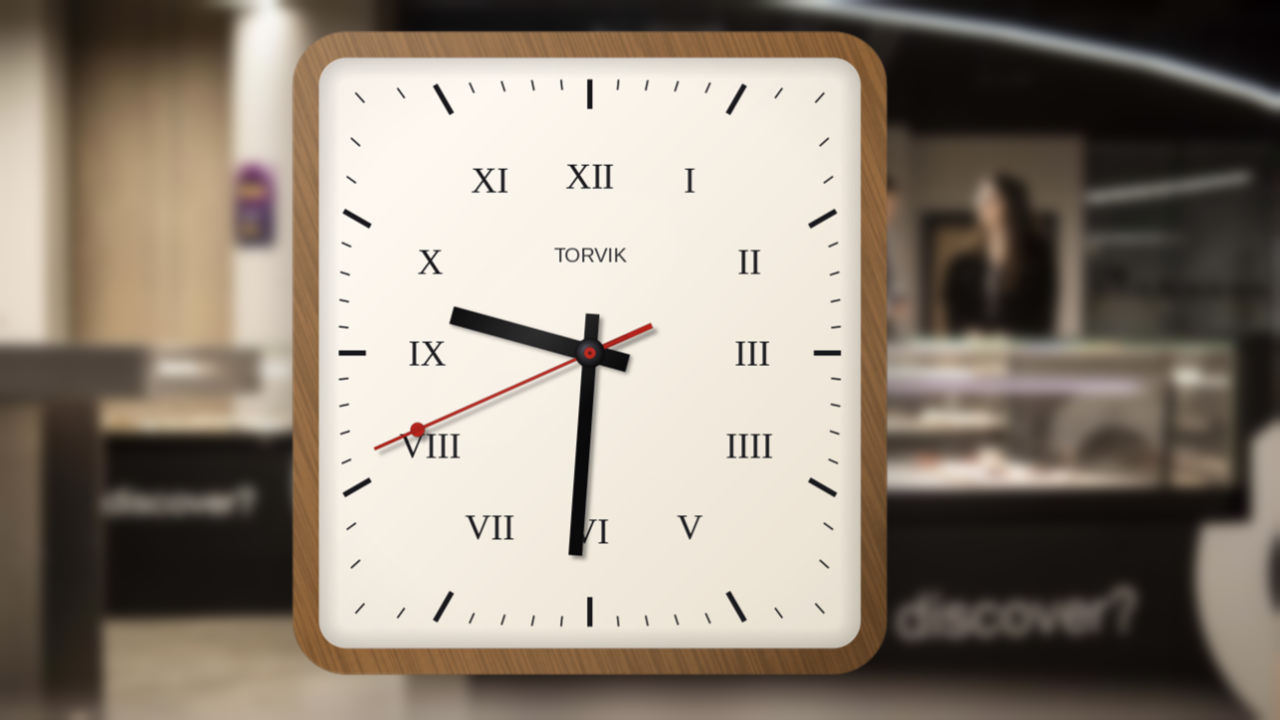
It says 9:30:41
